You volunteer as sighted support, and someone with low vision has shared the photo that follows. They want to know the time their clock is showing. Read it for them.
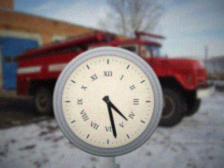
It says 4:28
